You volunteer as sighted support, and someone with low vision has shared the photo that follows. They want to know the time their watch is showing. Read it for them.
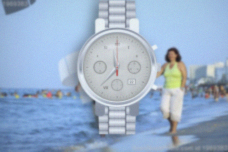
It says 11:37
